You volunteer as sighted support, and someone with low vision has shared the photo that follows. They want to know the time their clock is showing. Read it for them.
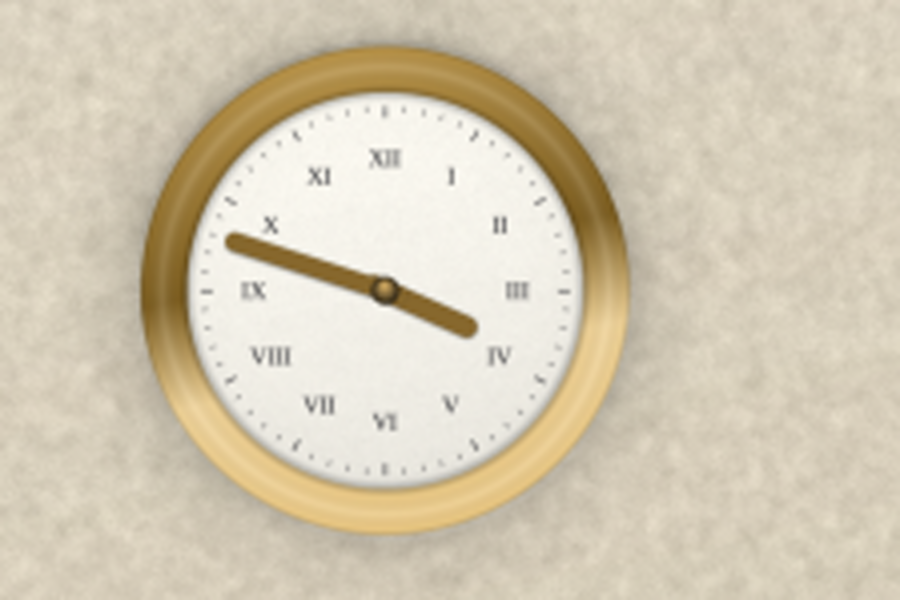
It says 3:48
